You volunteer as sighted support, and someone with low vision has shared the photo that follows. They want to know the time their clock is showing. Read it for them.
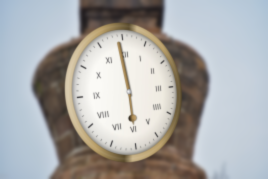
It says 5:59
